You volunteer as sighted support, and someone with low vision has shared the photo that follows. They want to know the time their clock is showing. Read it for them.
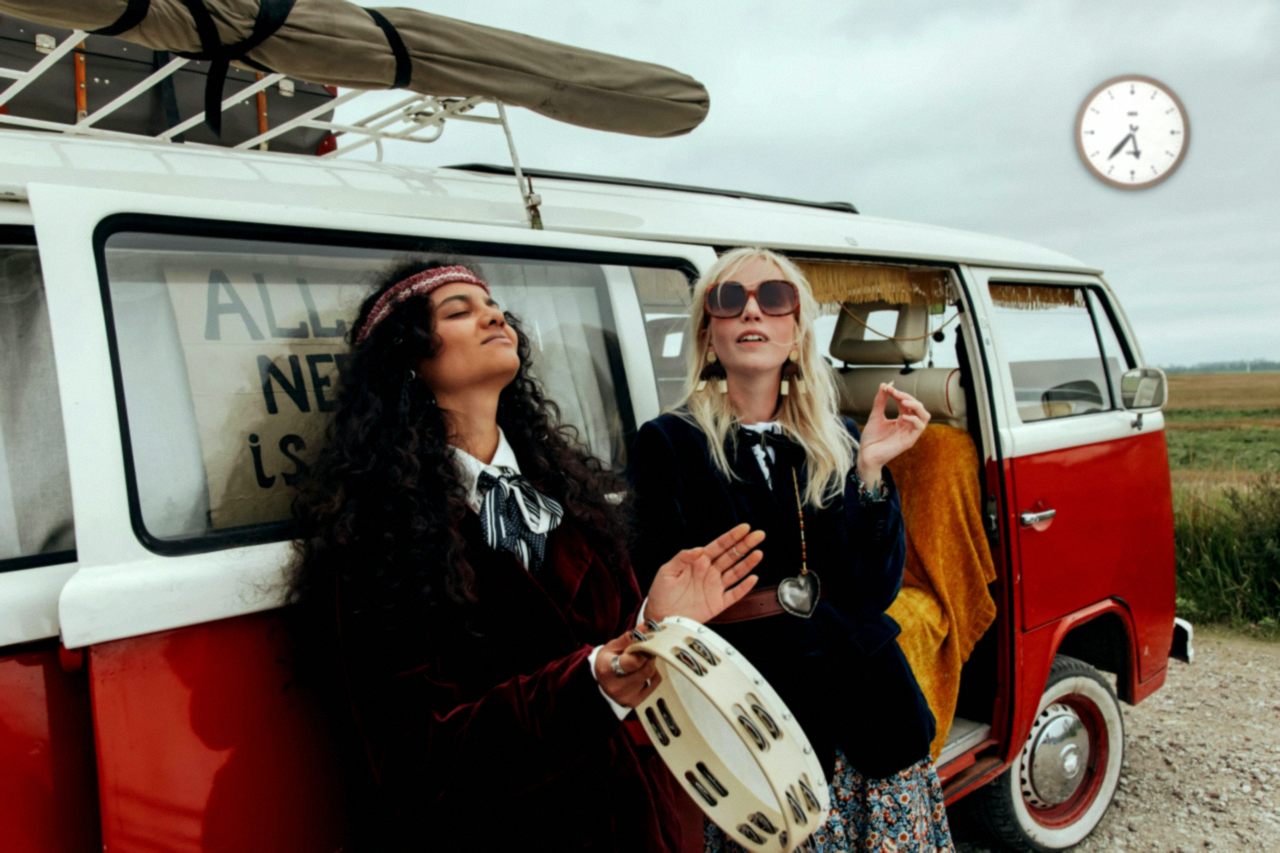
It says 5:37
